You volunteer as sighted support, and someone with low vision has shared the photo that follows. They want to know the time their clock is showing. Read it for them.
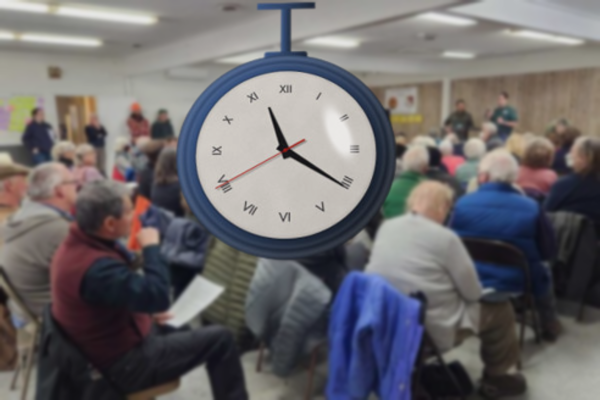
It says 11:20:40
